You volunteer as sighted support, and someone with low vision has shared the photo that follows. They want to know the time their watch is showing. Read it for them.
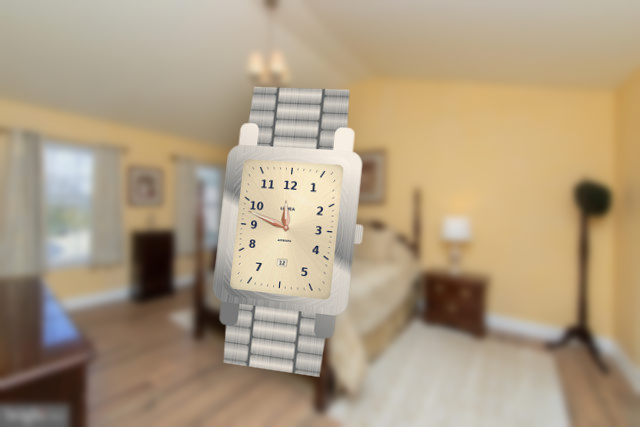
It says 11:48
